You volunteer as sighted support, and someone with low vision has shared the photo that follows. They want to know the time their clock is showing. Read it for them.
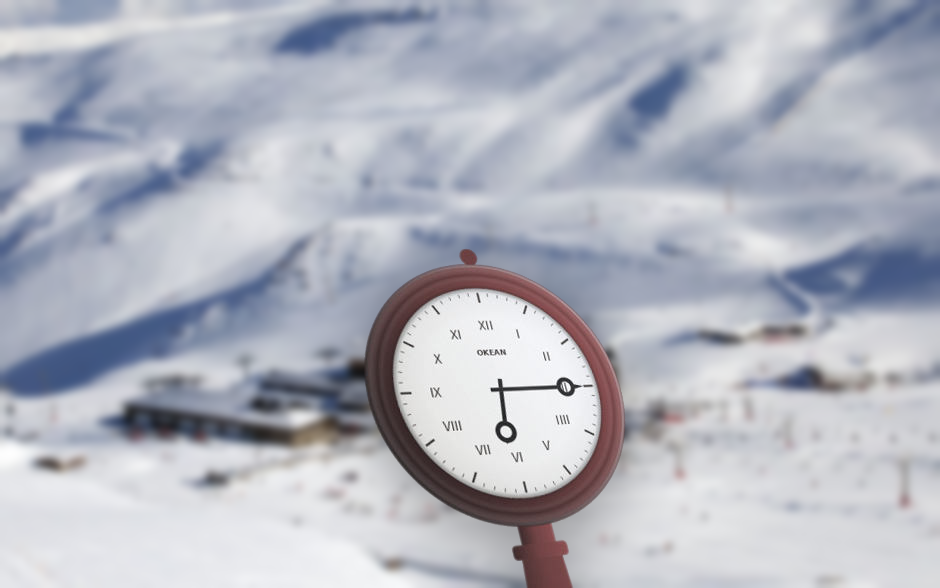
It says 6:15
